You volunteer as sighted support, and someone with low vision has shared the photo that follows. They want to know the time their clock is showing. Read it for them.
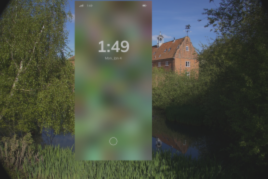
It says 1:49
